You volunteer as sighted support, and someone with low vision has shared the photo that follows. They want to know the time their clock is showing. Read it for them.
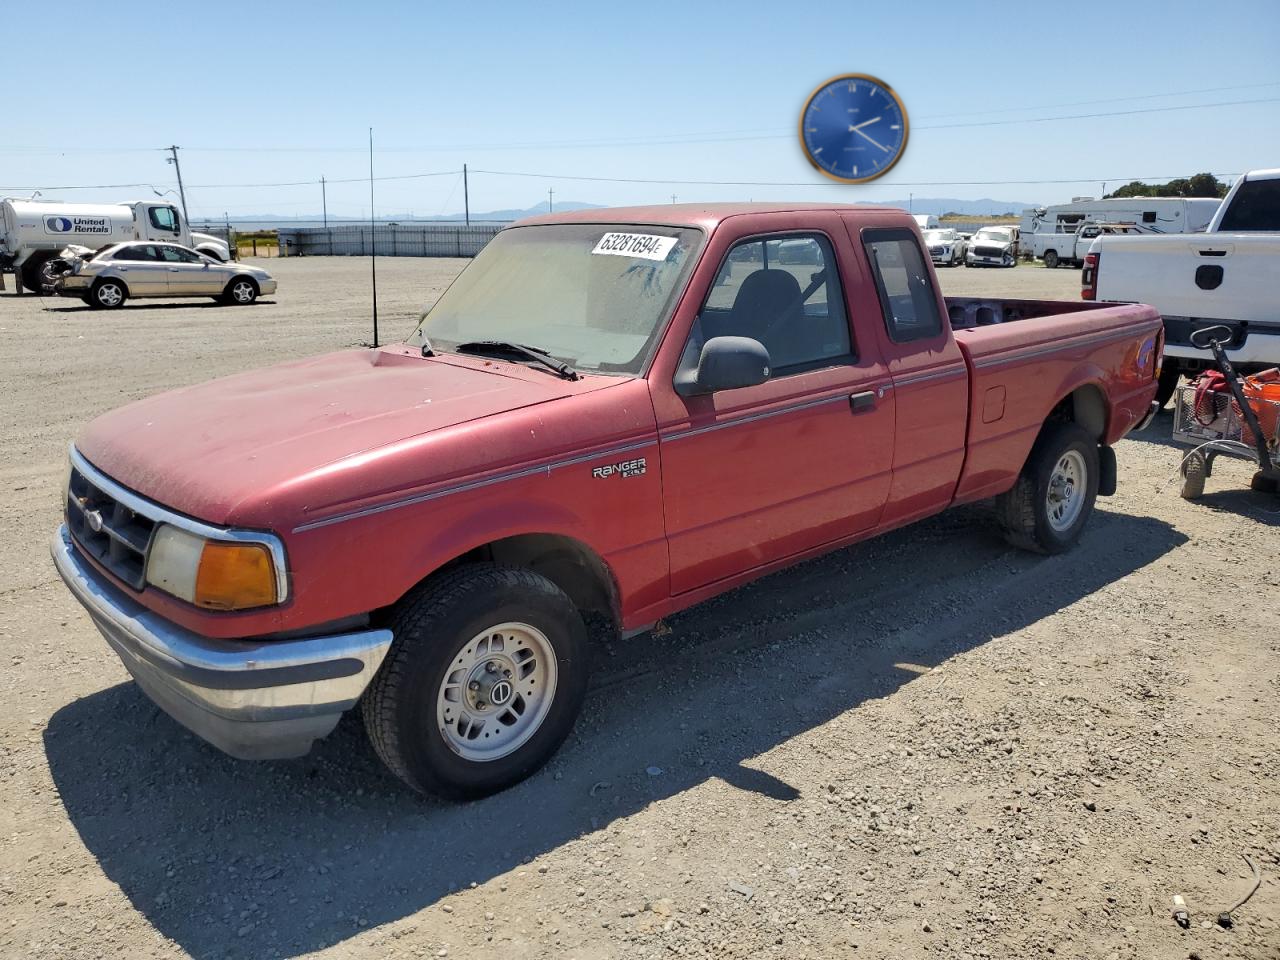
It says 2:21
